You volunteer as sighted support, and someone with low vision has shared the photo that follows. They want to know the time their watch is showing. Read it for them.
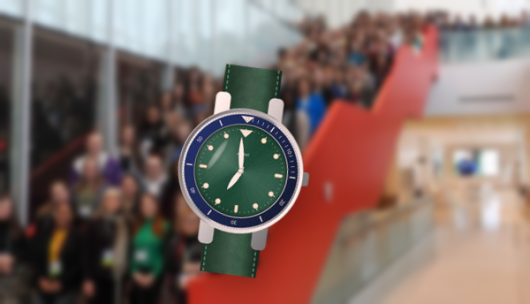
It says 6:59
